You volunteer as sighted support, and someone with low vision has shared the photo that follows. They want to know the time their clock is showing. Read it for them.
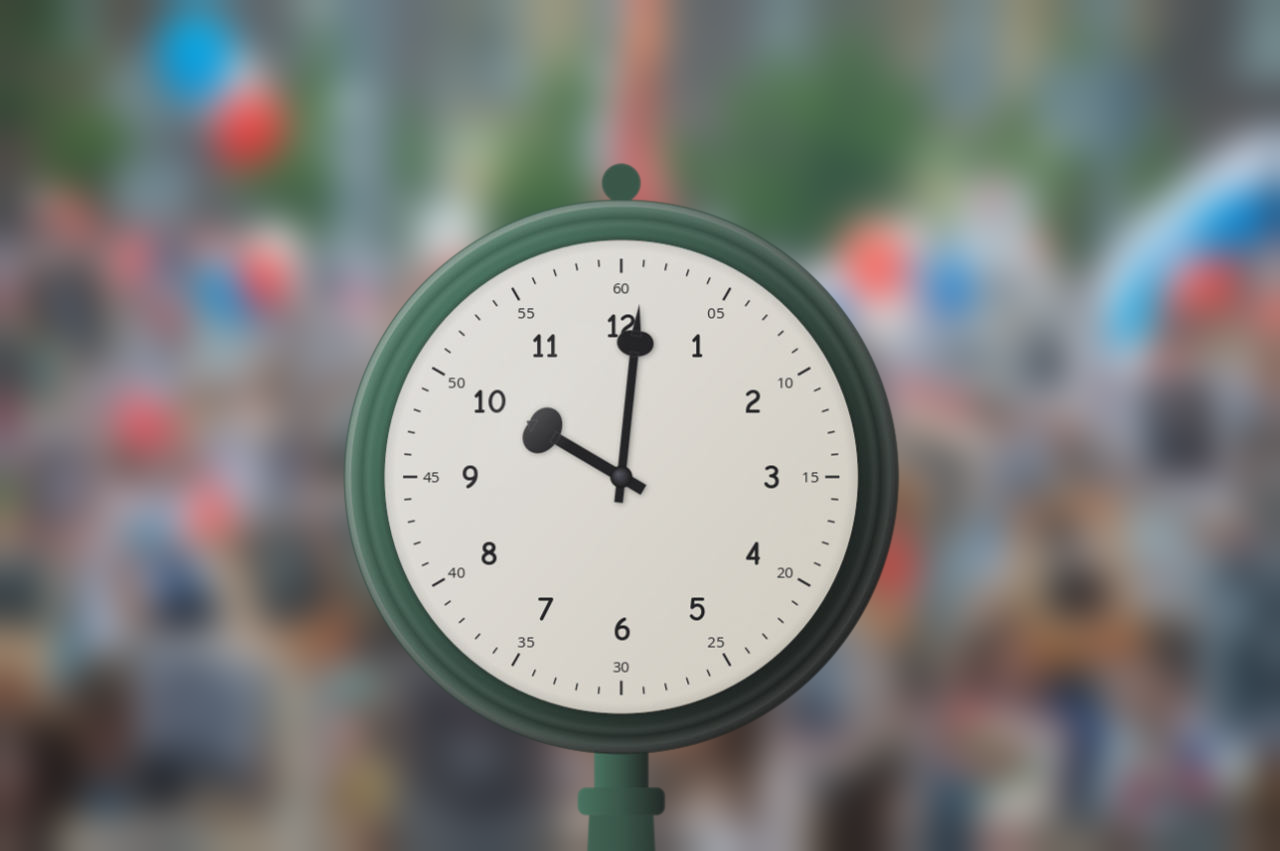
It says 10:01
